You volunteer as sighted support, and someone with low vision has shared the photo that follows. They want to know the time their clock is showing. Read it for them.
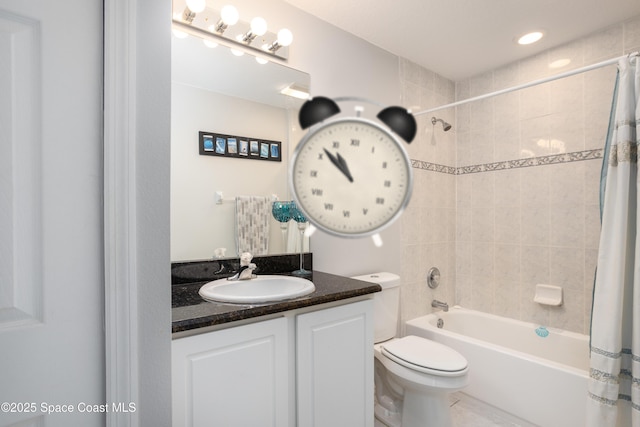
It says 10:52
